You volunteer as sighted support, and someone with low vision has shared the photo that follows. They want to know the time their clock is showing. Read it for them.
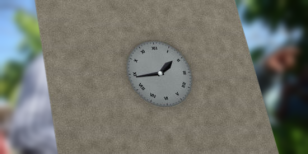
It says 1:44
